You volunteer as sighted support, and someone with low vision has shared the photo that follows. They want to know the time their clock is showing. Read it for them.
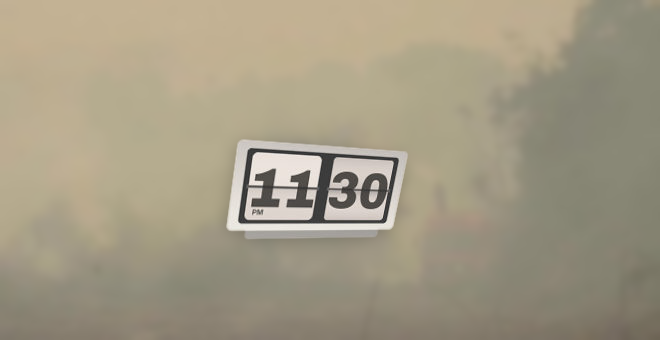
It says 11:30
